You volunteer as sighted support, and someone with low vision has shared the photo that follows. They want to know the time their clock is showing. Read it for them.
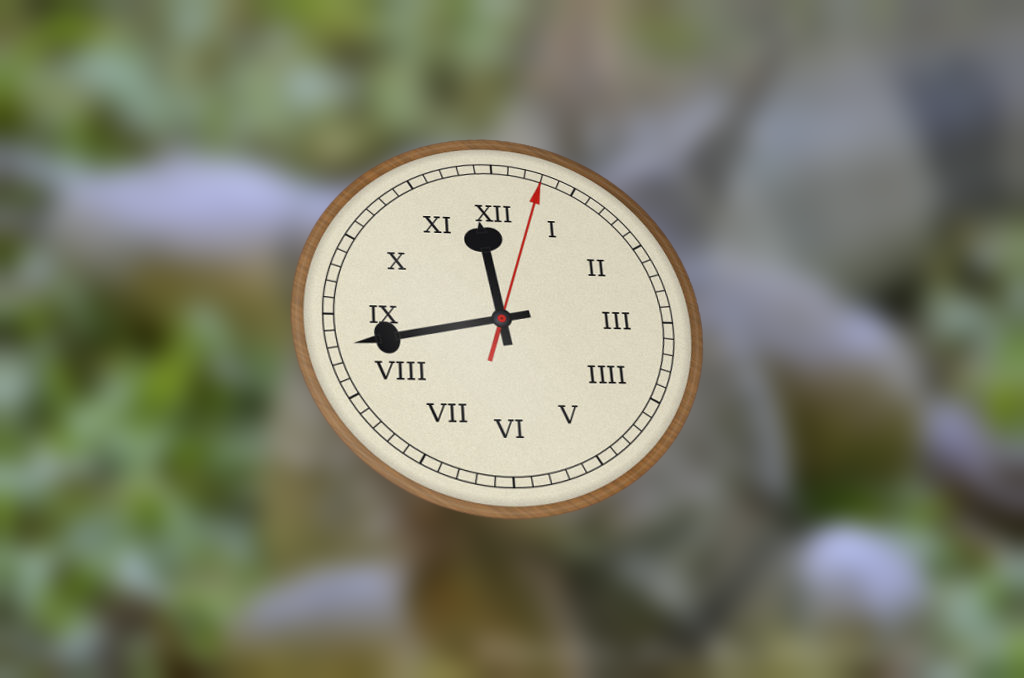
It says 11:43:03
